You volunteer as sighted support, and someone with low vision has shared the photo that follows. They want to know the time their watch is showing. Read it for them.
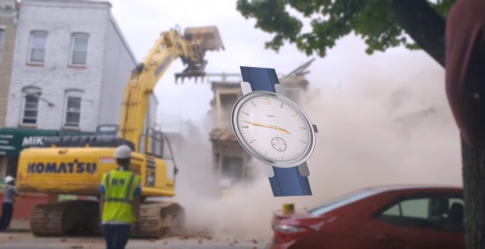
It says 3:47
